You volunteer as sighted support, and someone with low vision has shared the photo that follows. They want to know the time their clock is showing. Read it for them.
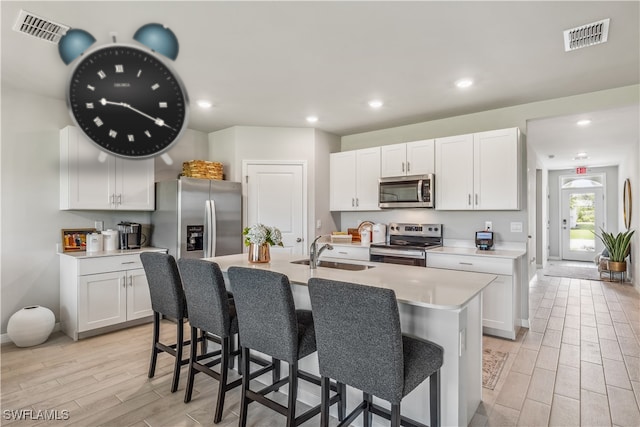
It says 9:20
